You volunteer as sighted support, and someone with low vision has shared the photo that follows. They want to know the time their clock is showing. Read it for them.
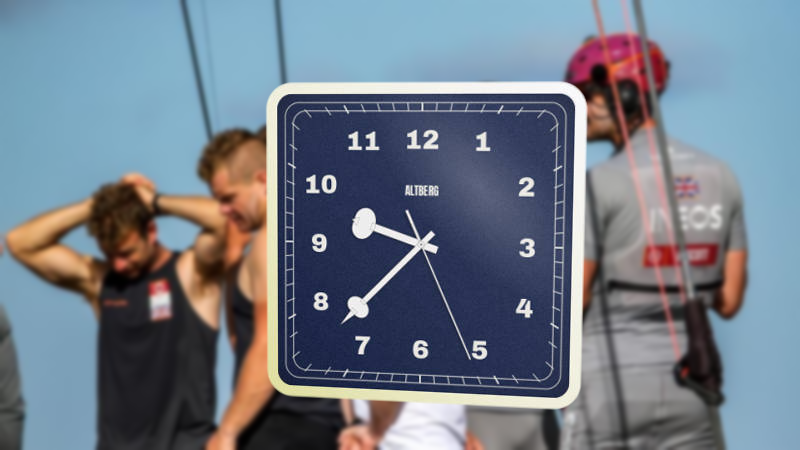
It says 9:37:26
